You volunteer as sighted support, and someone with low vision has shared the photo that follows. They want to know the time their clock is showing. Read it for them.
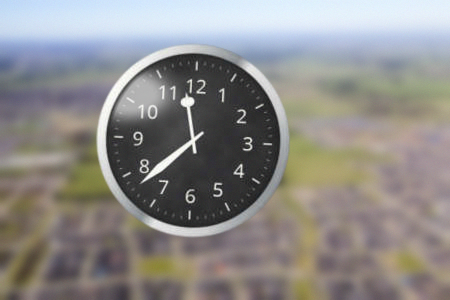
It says 11:38
